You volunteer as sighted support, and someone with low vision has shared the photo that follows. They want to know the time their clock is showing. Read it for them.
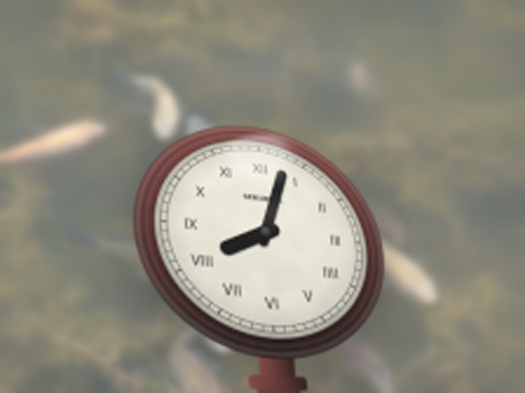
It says 8:03
